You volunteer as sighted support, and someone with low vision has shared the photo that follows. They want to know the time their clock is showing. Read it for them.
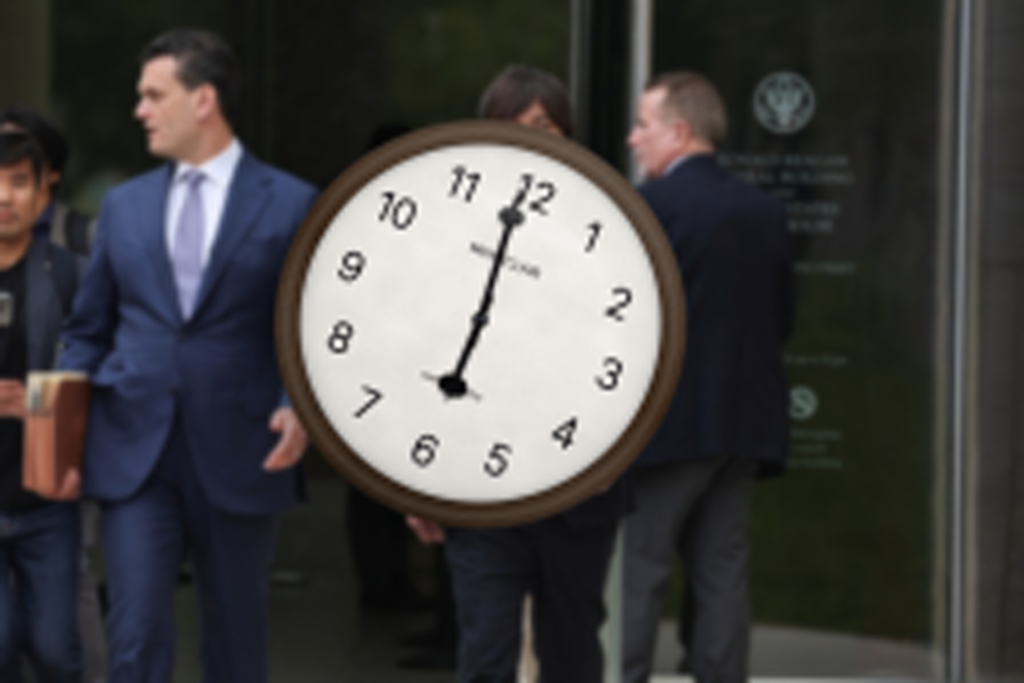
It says 5:59
